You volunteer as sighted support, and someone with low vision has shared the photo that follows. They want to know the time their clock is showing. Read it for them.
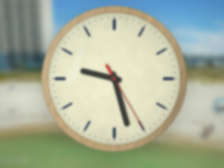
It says 9:27:25
